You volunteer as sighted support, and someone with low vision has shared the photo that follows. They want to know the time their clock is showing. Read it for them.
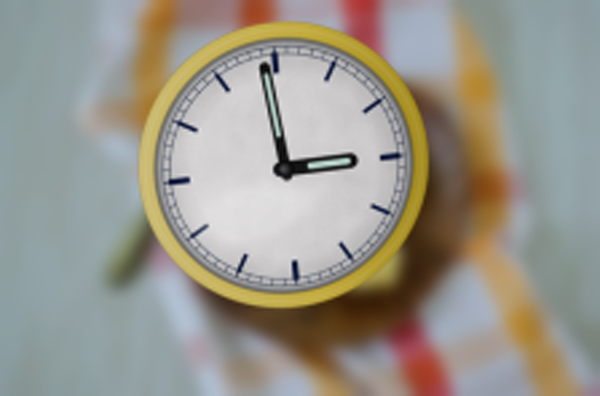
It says 2:59
